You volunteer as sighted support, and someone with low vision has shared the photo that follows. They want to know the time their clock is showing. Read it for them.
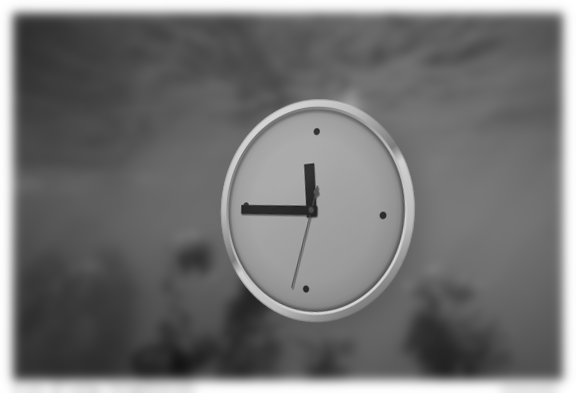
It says 11:44:32
